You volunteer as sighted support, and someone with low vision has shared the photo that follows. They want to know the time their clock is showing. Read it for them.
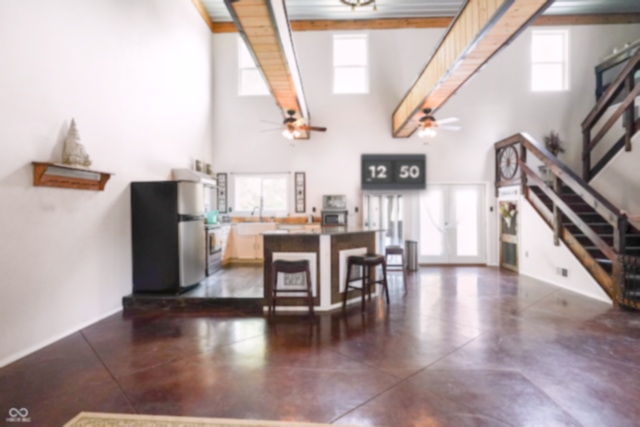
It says 12:50
